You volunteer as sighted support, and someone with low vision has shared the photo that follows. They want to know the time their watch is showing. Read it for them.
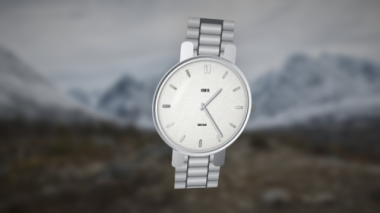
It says 1:24
